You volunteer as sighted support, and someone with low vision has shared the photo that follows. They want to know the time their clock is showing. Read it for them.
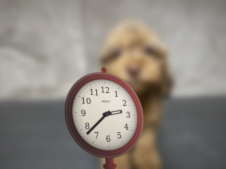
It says 2:38
